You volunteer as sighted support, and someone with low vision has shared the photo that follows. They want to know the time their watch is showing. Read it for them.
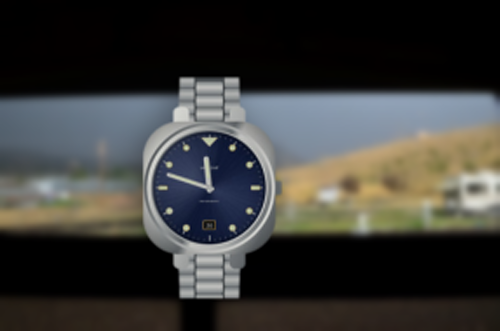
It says 11:48
